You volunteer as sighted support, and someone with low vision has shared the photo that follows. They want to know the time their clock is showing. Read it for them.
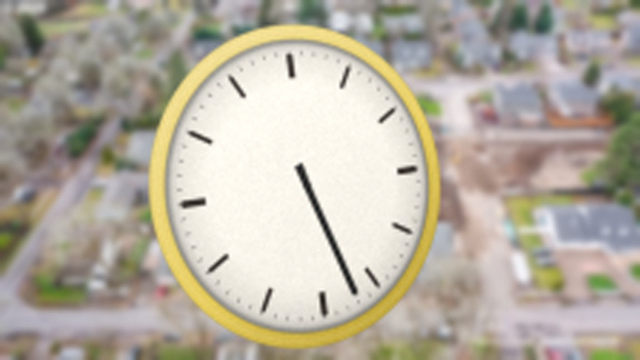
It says 5:27
